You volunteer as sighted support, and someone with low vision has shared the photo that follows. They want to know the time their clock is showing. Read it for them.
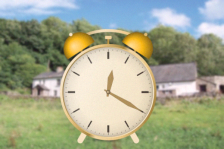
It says 12:20
